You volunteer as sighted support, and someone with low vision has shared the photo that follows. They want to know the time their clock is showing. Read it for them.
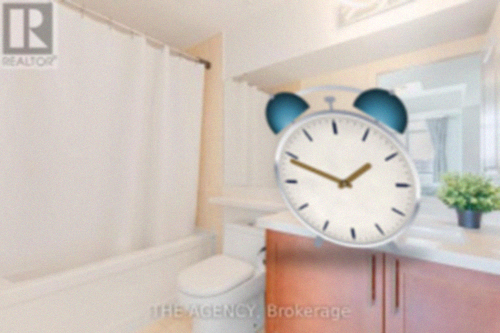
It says 1:49
